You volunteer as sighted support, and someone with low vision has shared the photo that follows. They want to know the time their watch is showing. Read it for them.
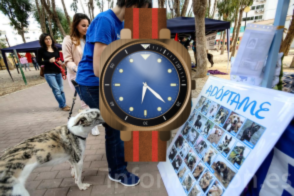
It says 6:22
